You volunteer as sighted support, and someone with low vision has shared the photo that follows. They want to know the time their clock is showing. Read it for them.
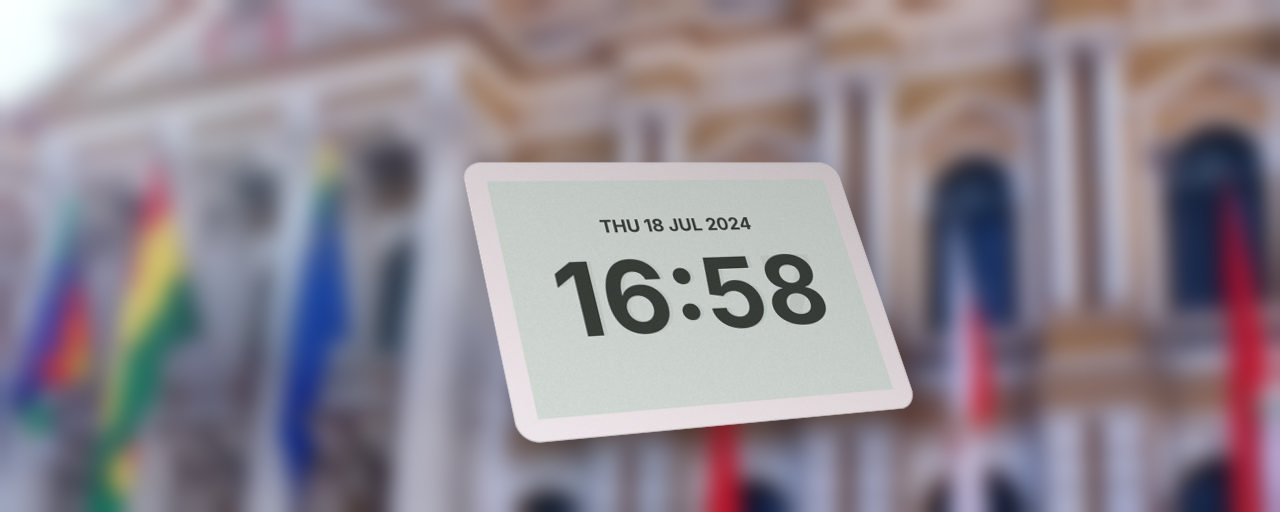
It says 16:58
